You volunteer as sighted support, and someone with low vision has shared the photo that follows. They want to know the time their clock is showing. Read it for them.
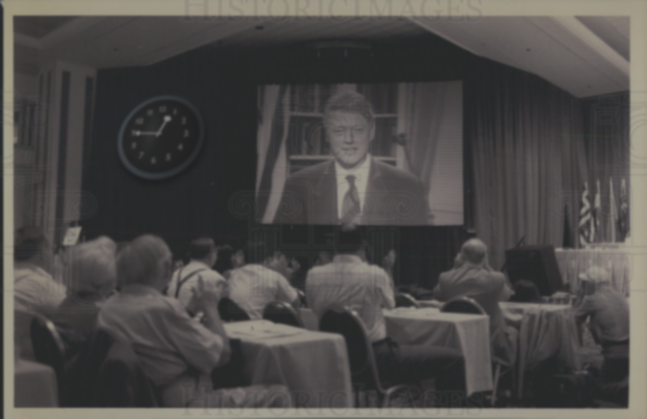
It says 12:45
